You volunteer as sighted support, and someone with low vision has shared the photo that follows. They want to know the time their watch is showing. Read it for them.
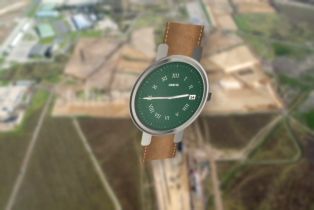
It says 2:45
